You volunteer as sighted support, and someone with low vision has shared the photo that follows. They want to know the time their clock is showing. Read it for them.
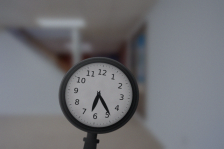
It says 6:24
